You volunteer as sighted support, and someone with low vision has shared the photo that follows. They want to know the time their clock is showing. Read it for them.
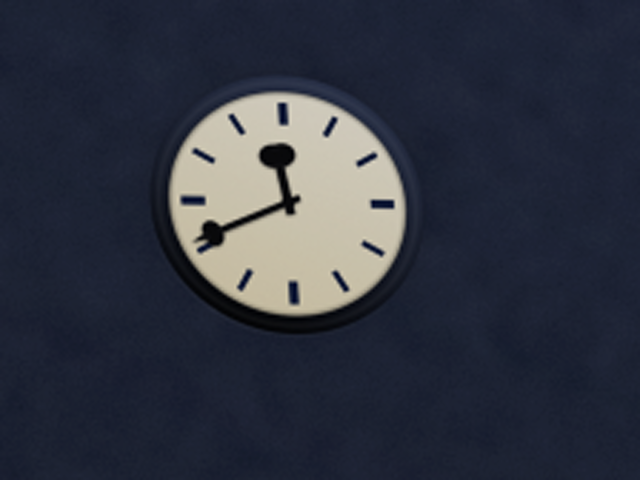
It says 11:41
